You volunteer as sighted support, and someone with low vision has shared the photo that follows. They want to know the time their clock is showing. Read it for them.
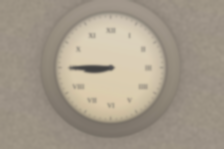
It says 8:45
